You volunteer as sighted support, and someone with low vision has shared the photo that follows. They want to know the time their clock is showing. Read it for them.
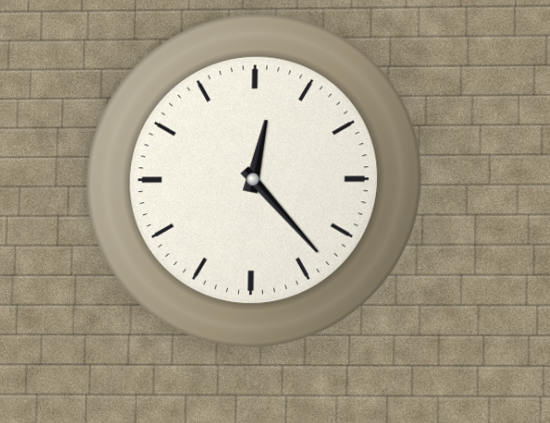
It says 12:23
